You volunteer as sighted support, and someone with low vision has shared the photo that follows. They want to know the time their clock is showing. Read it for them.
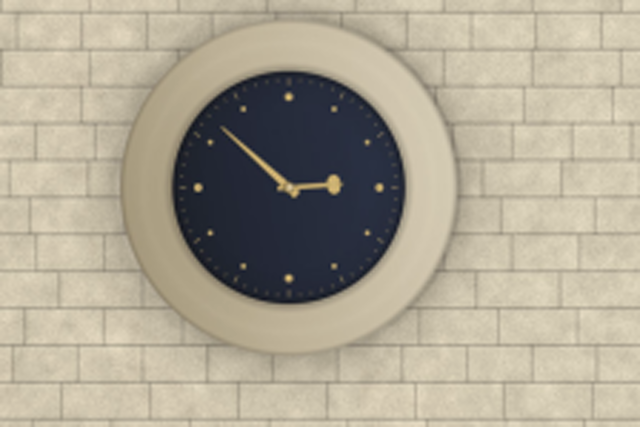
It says 2:52
